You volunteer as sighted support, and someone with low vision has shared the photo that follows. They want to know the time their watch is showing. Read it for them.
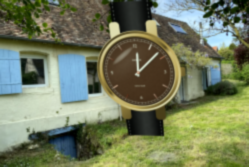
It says 12:08
